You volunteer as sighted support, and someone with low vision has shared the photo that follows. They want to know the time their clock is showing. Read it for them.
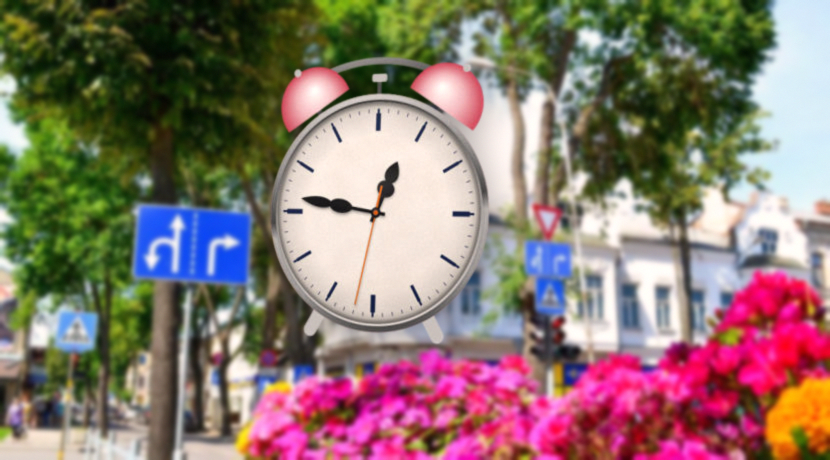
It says 12:46:32
